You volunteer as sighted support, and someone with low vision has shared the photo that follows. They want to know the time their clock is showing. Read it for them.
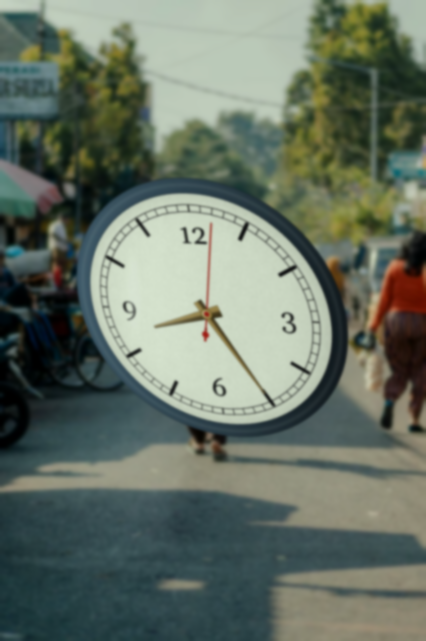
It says 8:25:02
